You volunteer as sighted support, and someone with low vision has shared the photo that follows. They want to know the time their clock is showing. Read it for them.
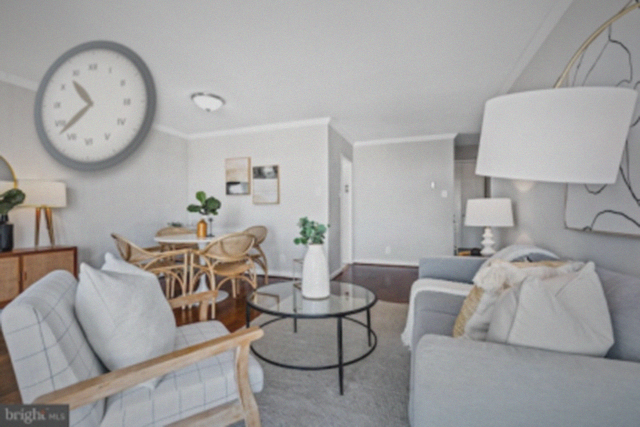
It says 10:38
